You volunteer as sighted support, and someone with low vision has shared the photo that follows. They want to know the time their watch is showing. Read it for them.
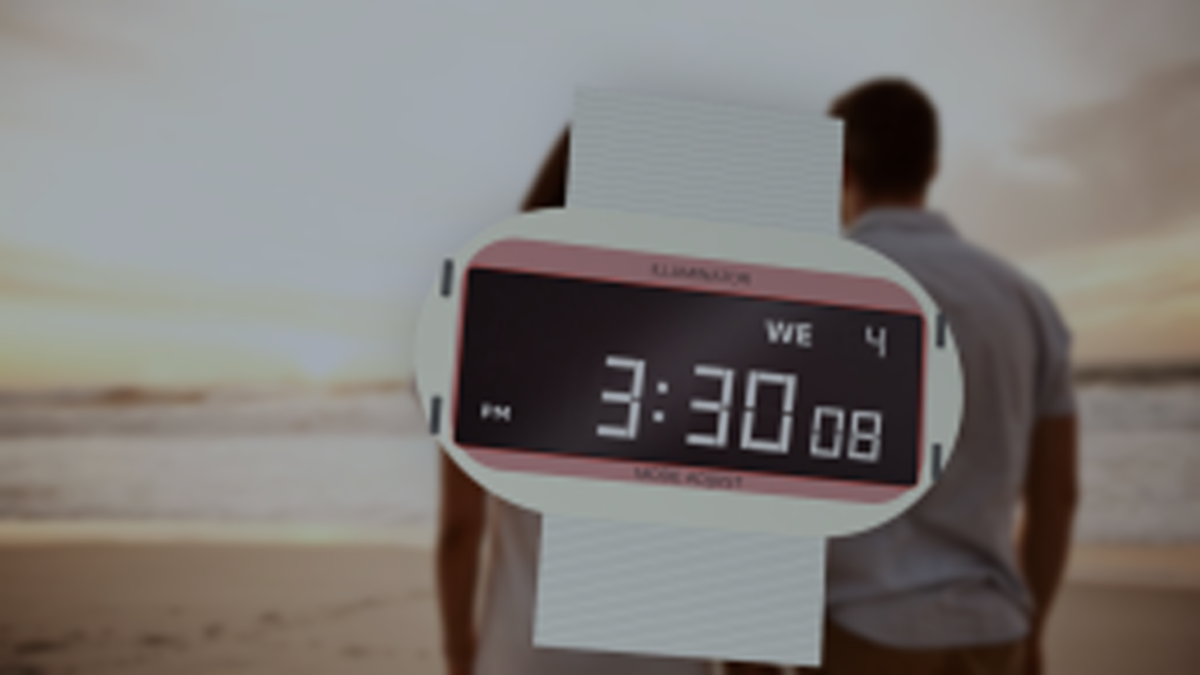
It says 3:30:08
